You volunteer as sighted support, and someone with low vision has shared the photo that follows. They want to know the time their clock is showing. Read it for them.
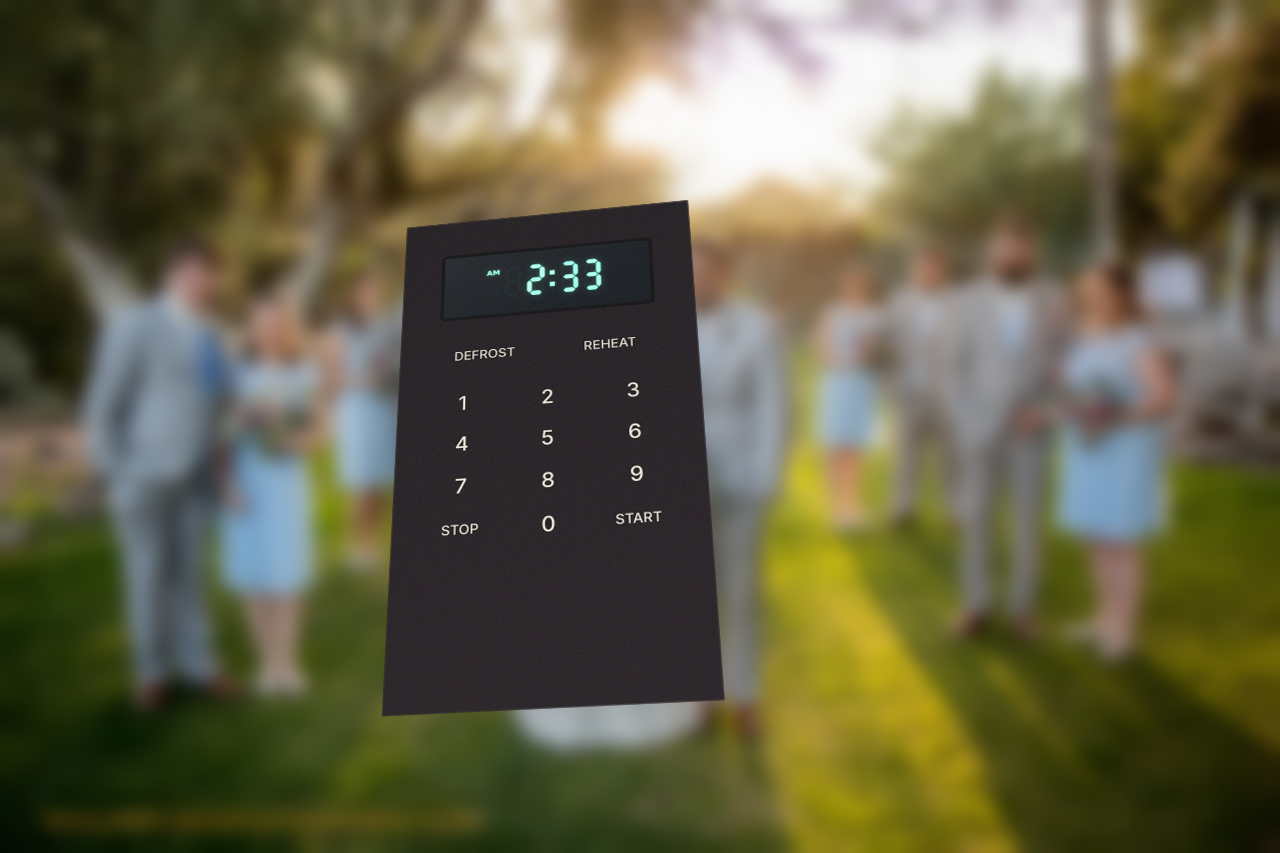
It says 2:33
